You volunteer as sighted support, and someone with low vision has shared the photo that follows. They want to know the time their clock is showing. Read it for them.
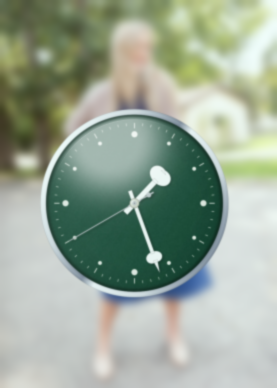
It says 1:26:40
